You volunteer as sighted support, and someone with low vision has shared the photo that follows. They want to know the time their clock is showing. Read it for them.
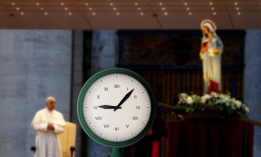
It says 9:07
